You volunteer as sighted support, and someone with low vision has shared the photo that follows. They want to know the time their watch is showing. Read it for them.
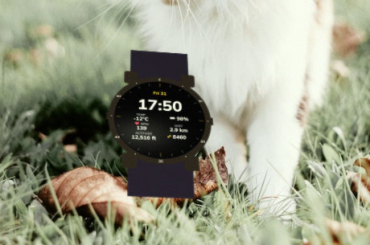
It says 17:50
